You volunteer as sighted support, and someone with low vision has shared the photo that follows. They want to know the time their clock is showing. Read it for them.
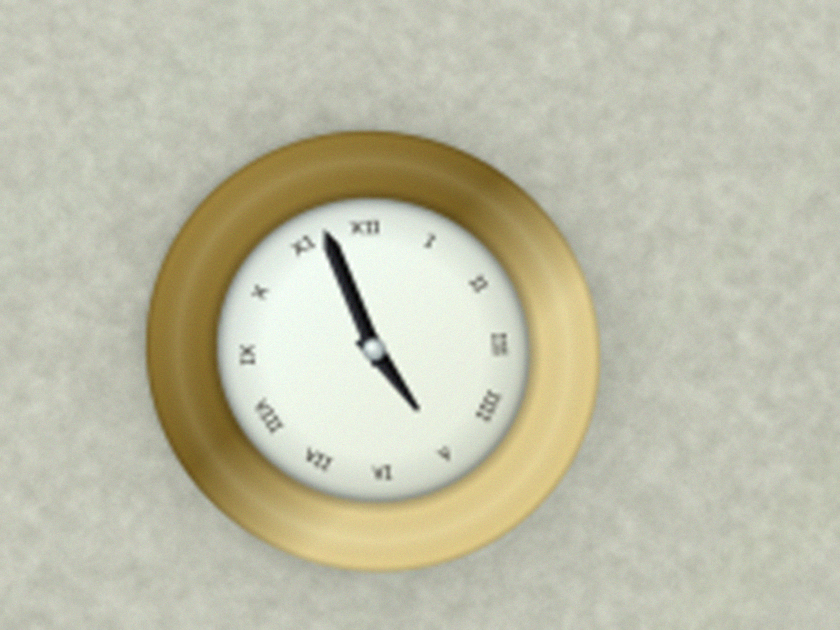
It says 4:57
